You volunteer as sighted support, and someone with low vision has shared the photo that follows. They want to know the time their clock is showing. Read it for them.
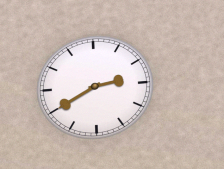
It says 2:40
